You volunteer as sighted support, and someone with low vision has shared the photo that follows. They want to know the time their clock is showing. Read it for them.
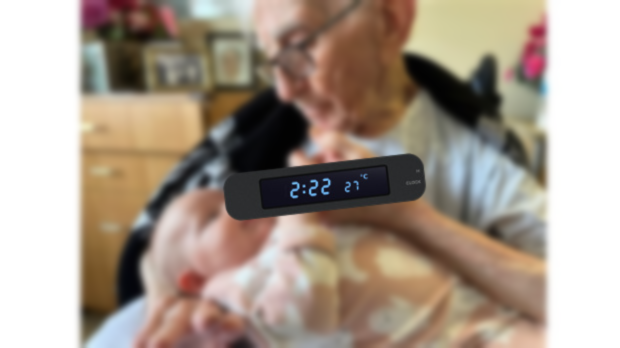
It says 2:22
